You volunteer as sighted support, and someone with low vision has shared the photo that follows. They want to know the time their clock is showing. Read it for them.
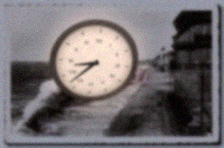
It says 8:37
